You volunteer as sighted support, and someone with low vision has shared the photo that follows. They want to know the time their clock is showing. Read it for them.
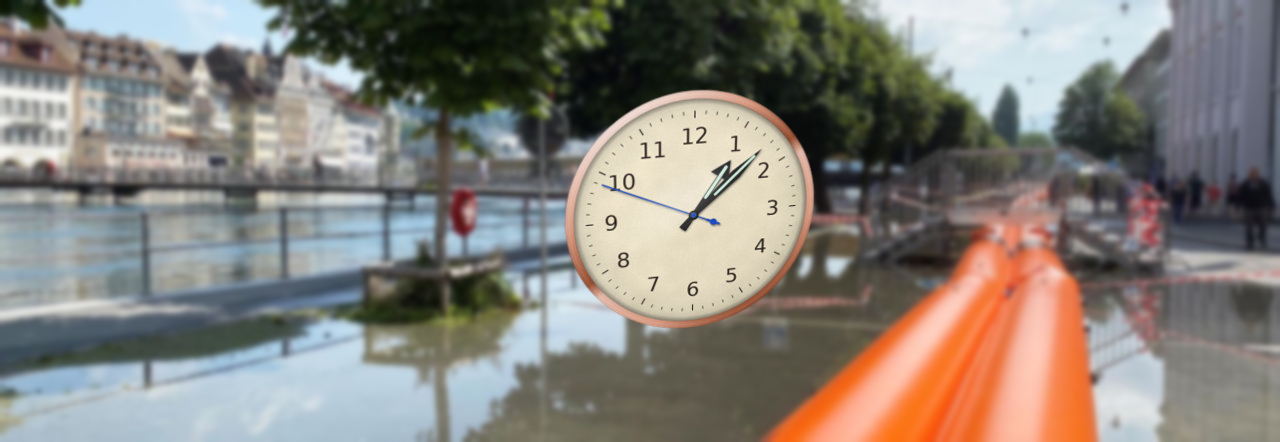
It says 1:07:49
